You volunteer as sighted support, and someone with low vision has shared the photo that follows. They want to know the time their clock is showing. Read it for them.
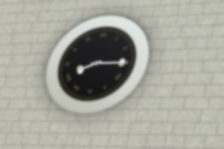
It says 8:15
